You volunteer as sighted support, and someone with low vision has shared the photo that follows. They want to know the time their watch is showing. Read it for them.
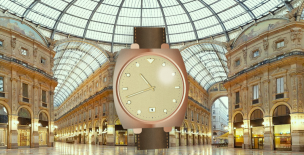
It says 10:42
